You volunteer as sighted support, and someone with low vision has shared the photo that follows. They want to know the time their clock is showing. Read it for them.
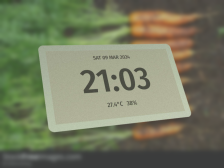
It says 21:03
